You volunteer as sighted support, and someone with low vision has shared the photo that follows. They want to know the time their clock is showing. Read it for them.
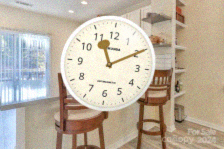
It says 11:10
